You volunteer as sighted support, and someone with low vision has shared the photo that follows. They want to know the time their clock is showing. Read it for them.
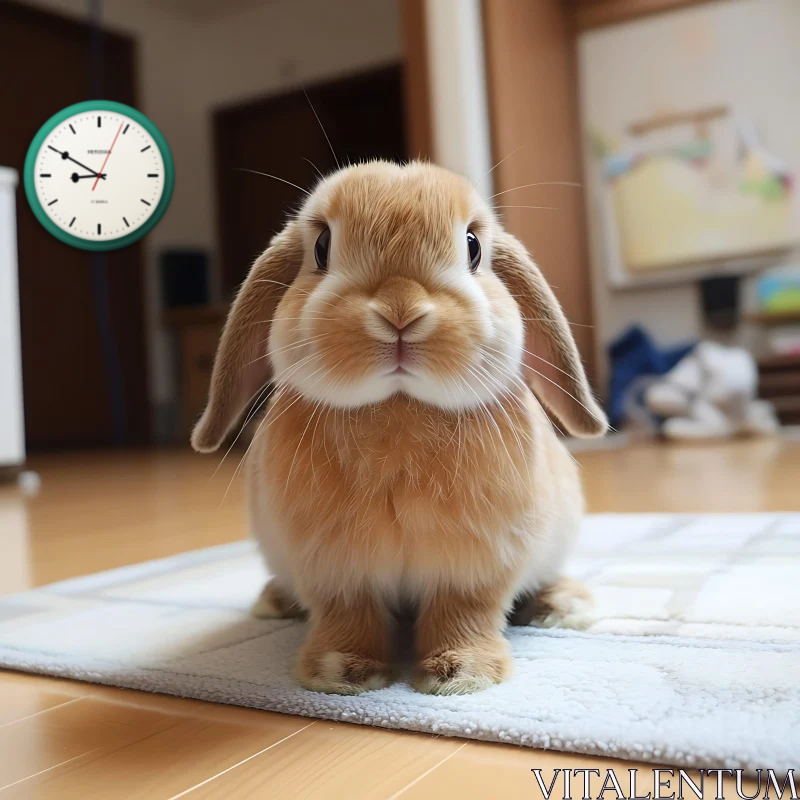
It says 8:50:04
